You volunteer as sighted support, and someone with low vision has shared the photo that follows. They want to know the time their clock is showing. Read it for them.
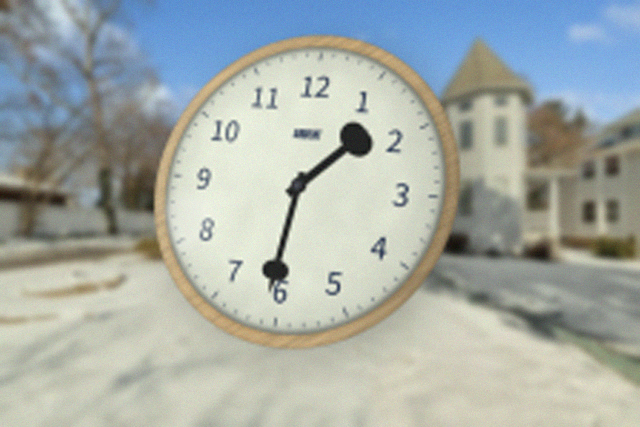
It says 1:31
